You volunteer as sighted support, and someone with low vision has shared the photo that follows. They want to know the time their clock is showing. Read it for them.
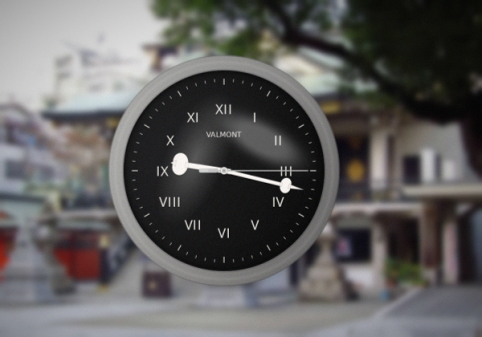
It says 9:17:15
